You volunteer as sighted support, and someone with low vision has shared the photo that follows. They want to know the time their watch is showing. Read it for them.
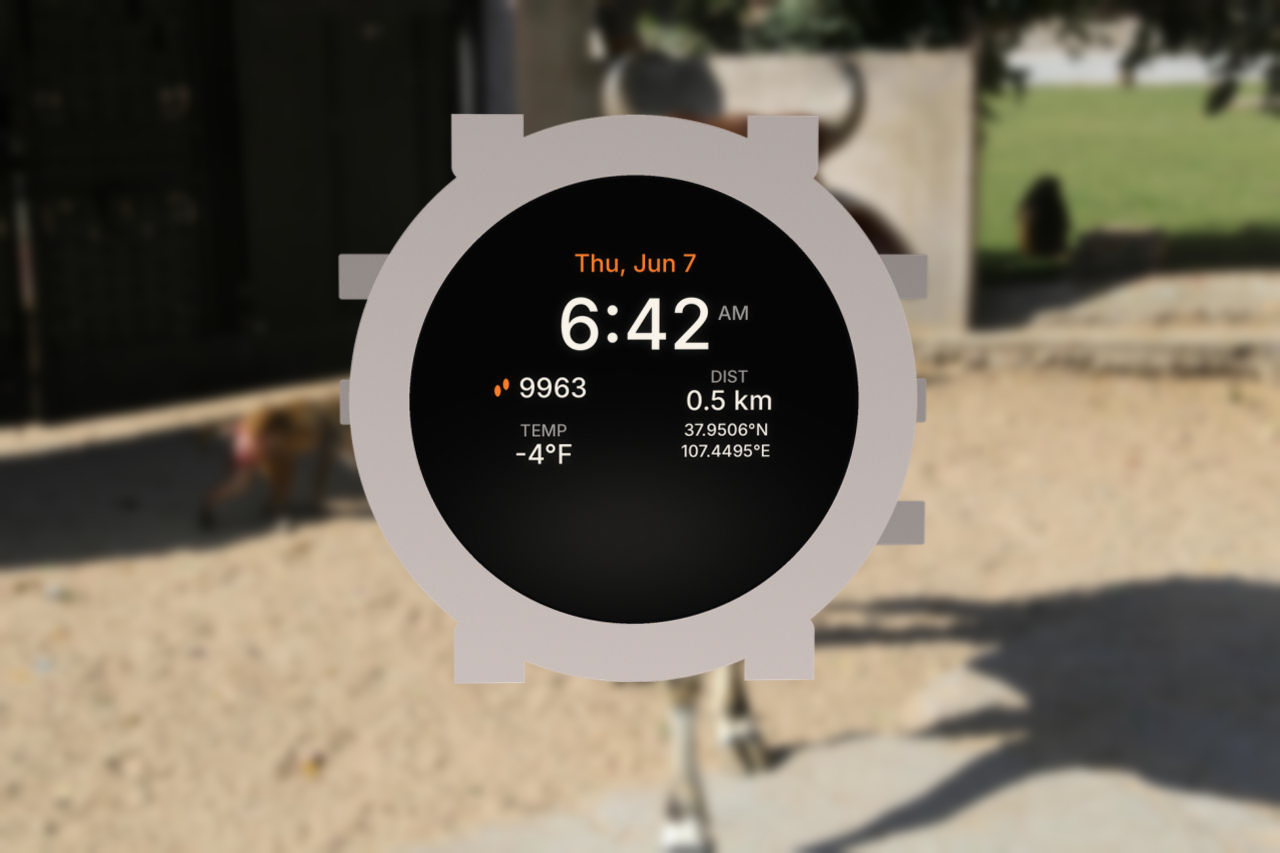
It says 6:42
